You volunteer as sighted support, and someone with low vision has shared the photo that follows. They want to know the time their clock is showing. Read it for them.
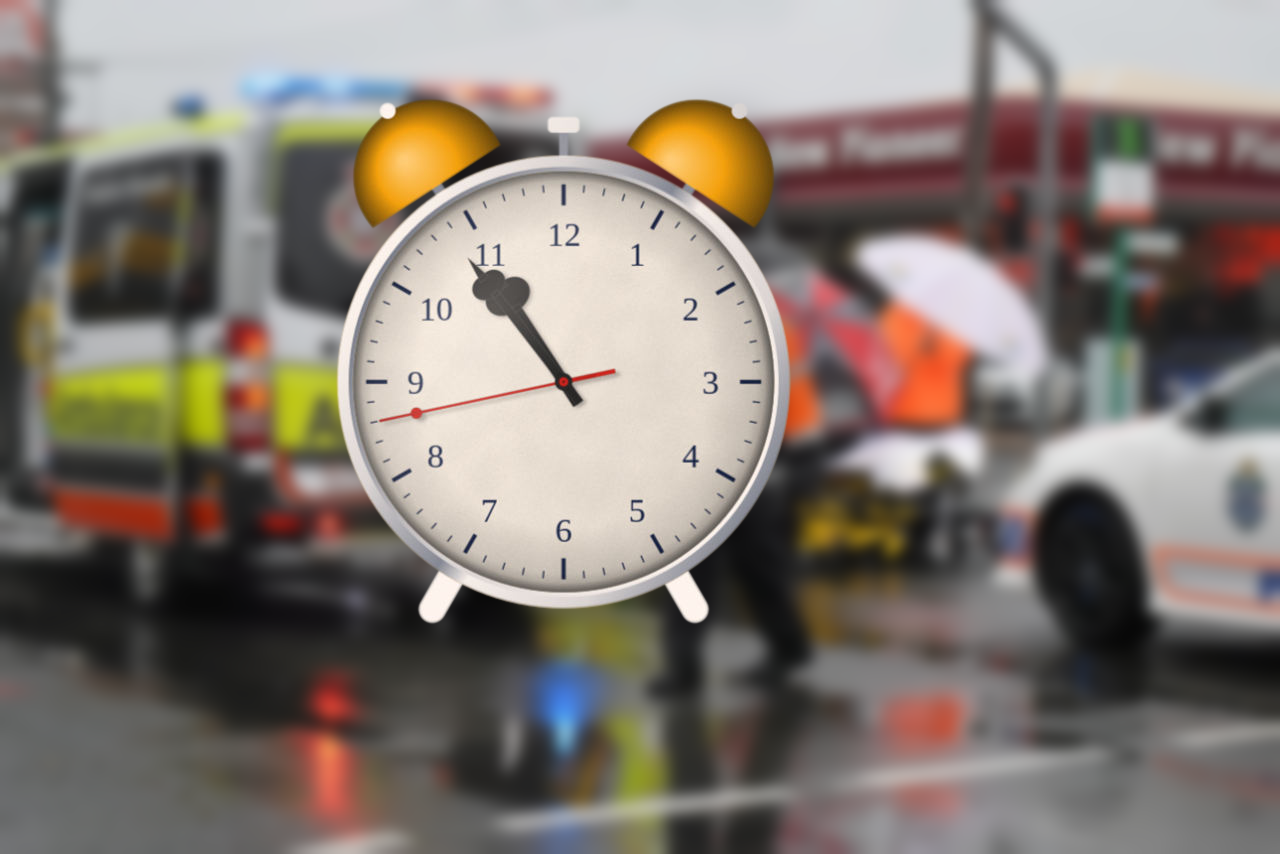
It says 10:53:43
